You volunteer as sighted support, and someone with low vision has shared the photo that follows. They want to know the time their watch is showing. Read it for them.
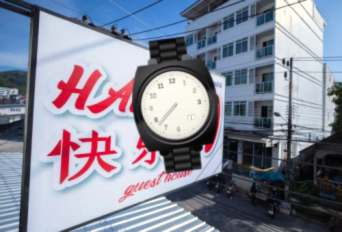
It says 7:38
